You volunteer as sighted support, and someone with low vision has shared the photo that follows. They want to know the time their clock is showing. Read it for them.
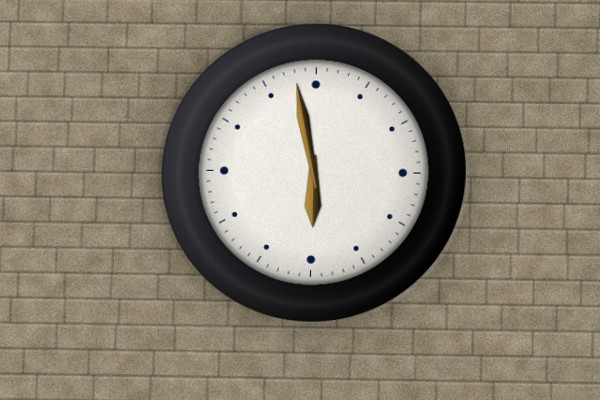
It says 5:58
